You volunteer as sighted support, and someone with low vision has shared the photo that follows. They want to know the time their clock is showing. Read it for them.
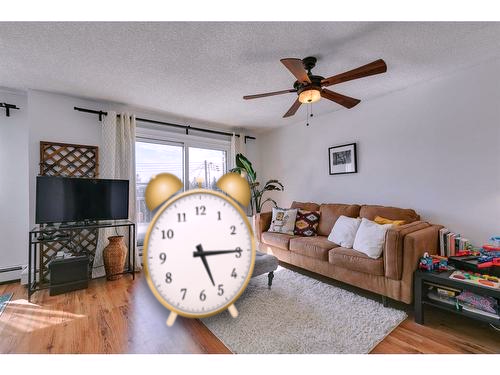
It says 5:15
